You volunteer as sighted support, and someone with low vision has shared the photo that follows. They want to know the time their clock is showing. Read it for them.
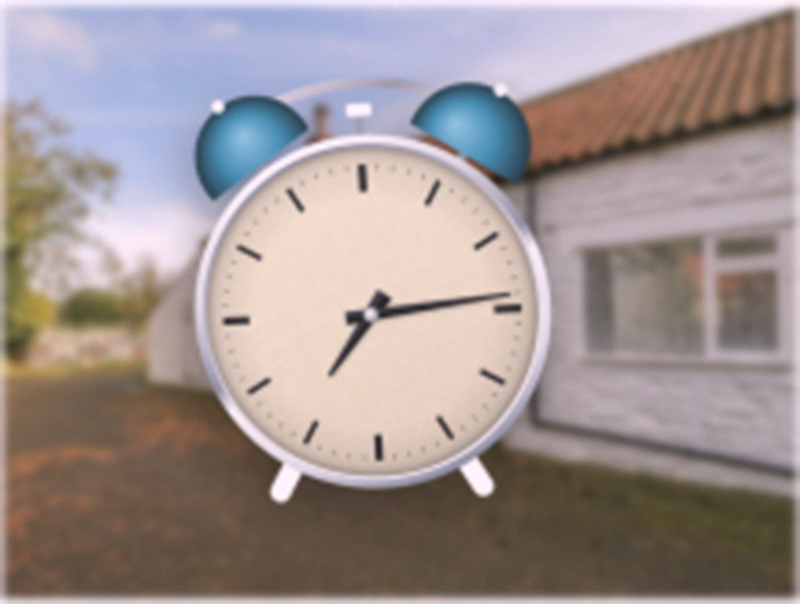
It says 7:14
